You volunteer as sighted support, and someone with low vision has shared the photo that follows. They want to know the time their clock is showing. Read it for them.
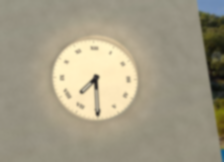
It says 7:30
